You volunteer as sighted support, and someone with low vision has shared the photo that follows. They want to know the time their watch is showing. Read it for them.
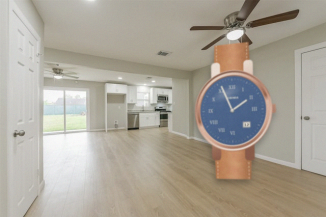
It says 1:56
